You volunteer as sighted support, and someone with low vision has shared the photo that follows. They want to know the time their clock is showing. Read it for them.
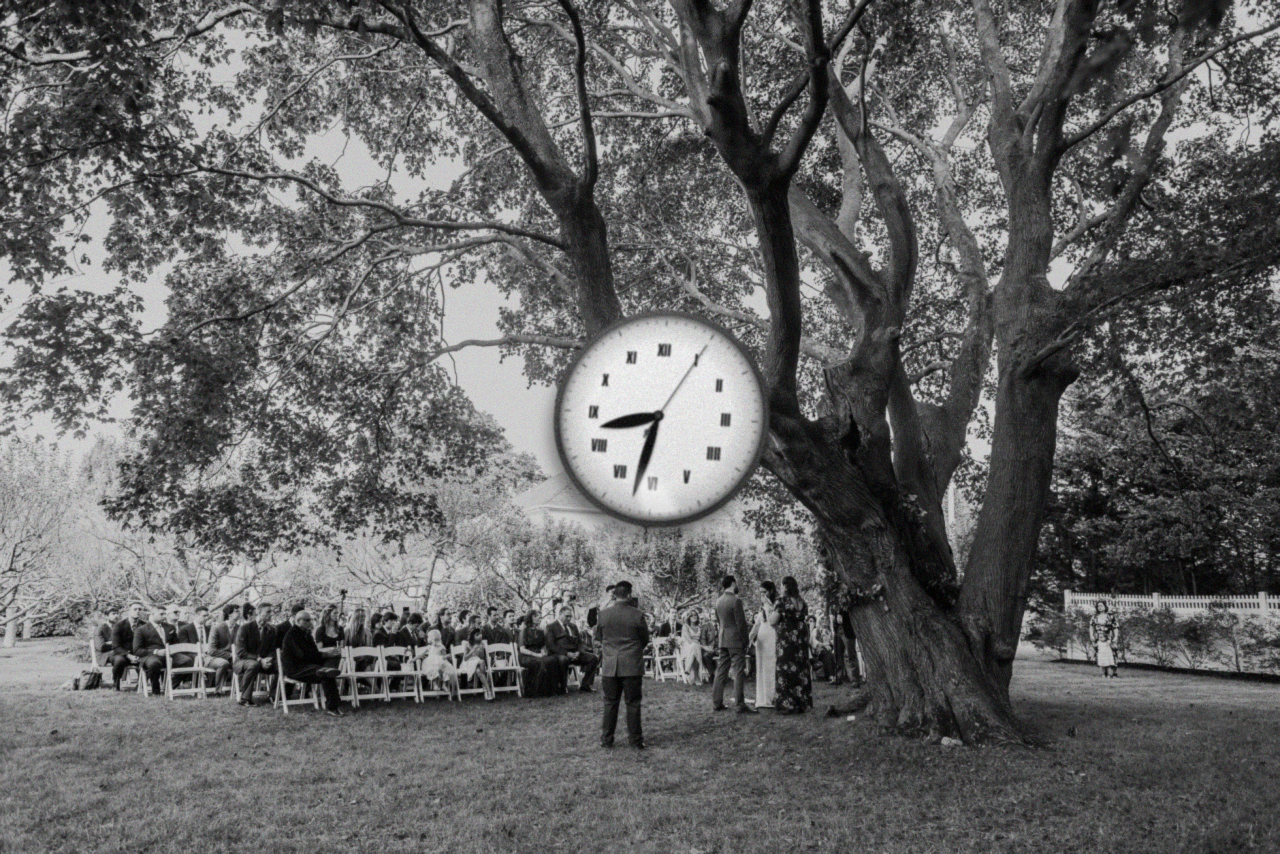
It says 8:32:05
